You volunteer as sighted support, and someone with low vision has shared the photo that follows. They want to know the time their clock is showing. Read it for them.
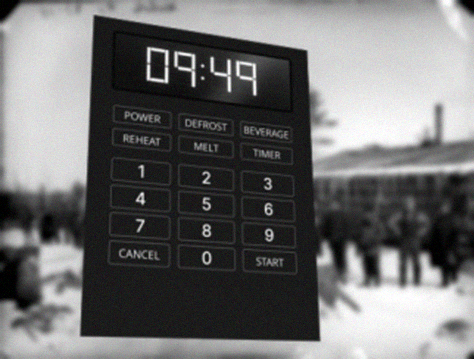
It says 9:49
